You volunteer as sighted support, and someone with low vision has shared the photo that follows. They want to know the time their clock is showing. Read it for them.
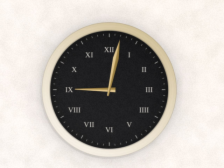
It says 9:02
